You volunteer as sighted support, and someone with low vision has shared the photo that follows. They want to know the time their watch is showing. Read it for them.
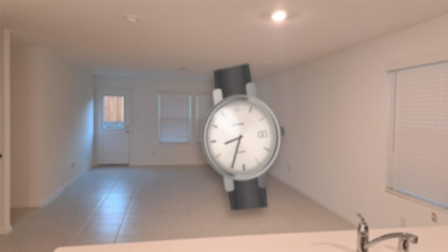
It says 8:34
